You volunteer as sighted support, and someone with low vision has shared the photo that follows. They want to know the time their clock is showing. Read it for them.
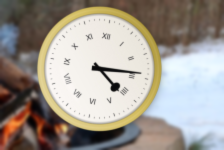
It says 4:14
